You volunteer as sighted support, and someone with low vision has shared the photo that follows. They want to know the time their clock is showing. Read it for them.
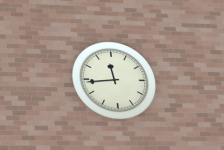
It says 11:44
